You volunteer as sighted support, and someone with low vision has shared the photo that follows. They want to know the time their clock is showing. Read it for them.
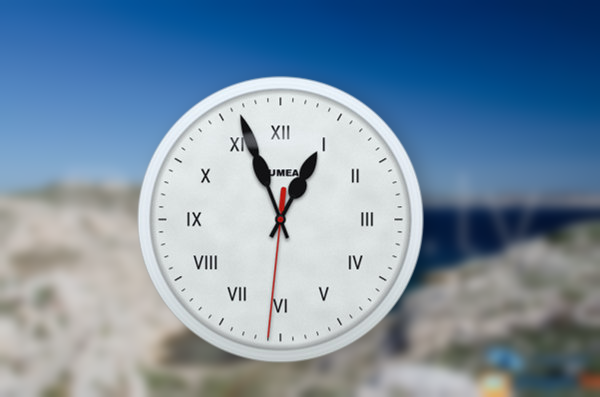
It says 12:56:31
